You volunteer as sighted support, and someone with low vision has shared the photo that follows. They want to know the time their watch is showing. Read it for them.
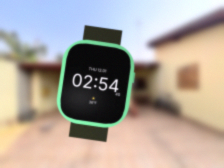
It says 2:54
